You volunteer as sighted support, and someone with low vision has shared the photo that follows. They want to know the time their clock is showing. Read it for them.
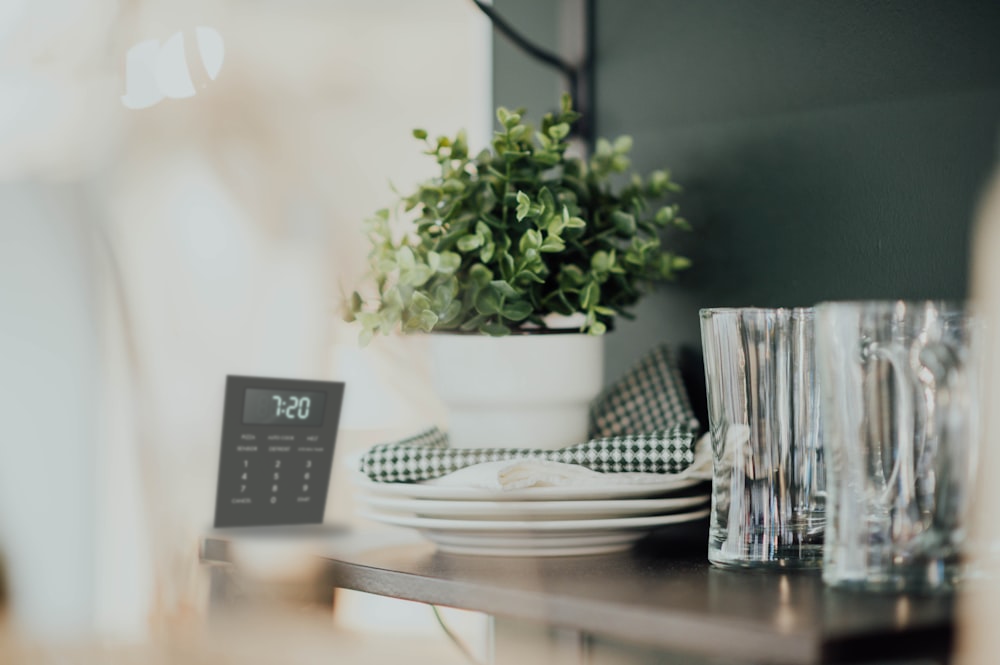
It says 7:20
